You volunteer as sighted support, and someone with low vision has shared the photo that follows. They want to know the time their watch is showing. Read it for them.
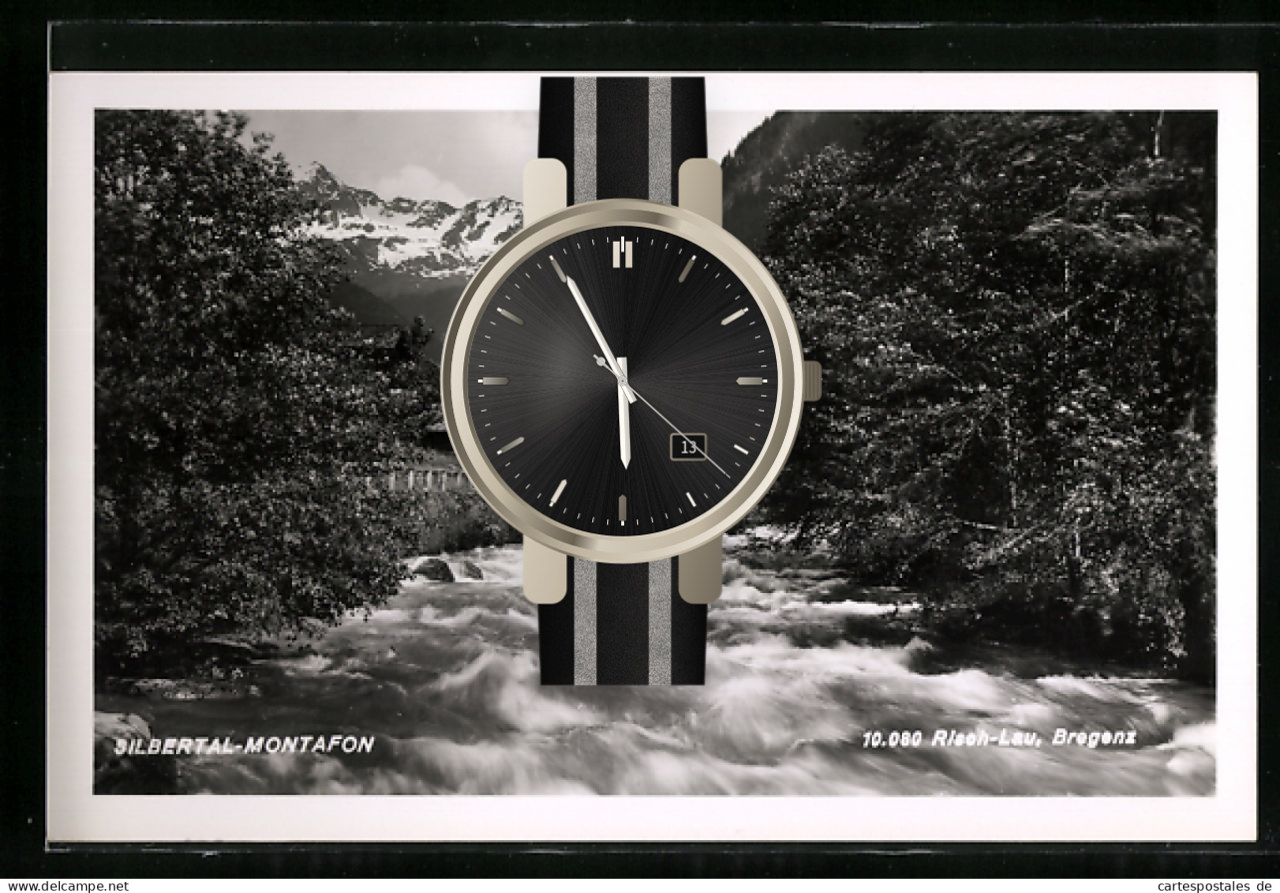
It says 5:55:22
